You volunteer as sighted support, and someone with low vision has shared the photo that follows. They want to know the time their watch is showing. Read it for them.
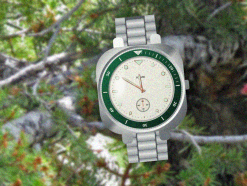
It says 11:51
